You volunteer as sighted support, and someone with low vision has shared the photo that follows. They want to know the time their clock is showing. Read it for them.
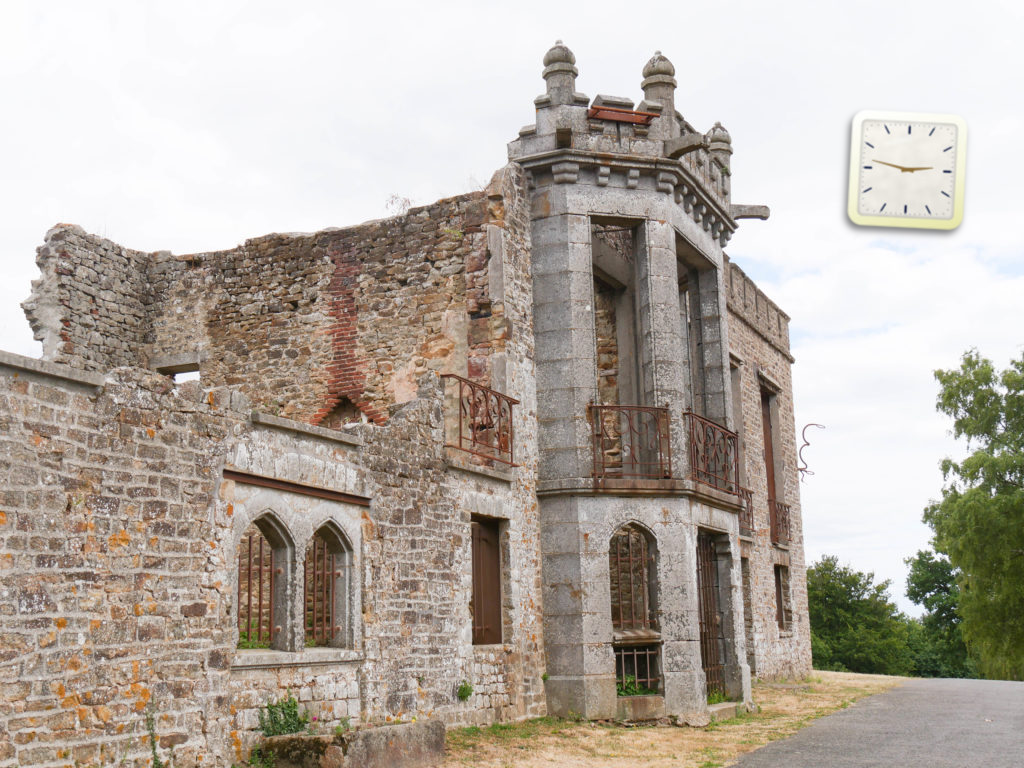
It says 2:47
